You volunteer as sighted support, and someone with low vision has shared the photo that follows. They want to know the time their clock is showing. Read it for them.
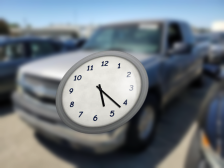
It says 5:22
